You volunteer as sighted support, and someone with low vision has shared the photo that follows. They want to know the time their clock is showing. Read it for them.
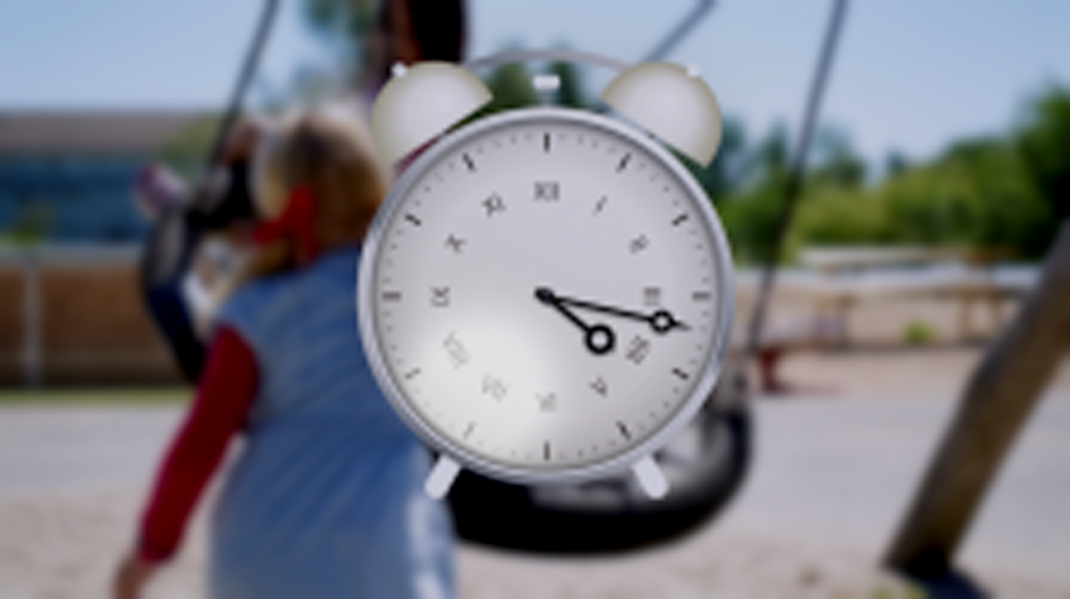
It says 4:17
